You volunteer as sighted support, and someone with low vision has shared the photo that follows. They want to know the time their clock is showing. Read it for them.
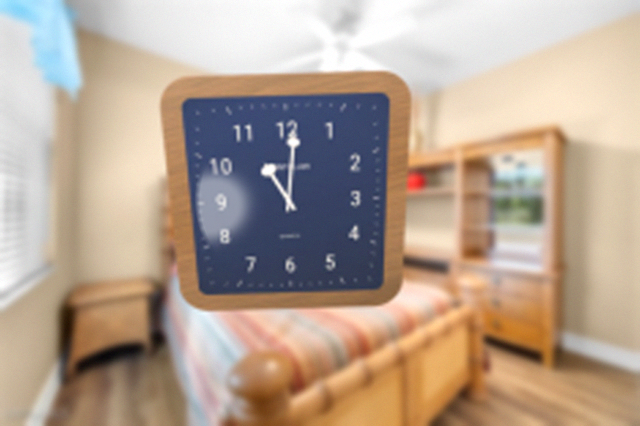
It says 11:01
